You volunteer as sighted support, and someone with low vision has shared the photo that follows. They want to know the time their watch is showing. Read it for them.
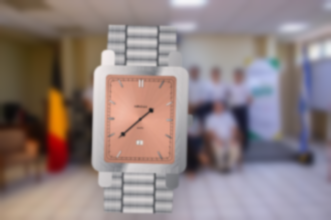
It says 1:38
